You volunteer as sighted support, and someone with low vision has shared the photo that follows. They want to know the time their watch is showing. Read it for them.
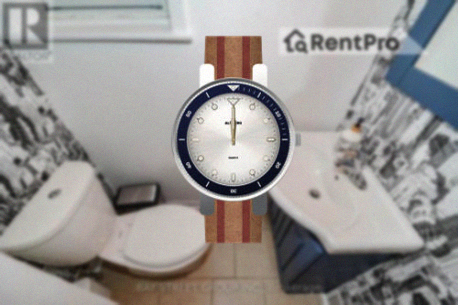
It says 12:00
